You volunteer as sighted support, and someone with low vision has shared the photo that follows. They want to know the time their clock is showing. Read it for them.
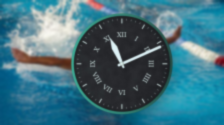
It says 11:11
